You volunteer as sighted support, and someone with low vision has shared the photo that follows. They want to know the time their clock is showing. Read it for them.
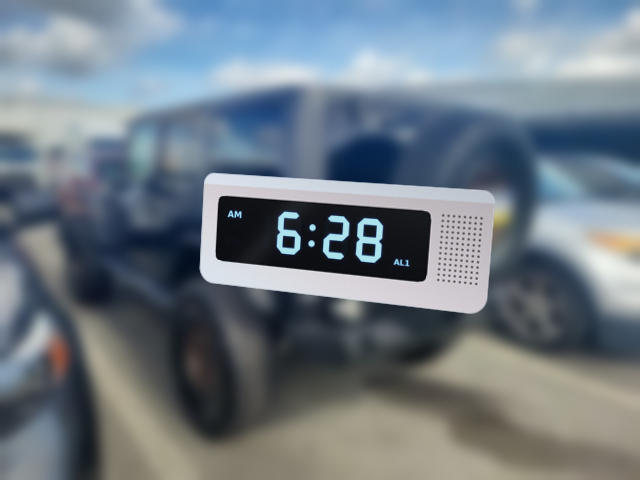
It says 6:28
